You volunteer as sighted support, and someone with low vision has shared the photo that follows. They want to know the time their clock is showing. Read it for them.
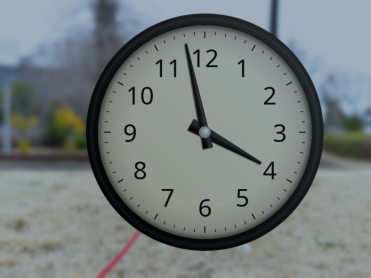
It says 3:58
